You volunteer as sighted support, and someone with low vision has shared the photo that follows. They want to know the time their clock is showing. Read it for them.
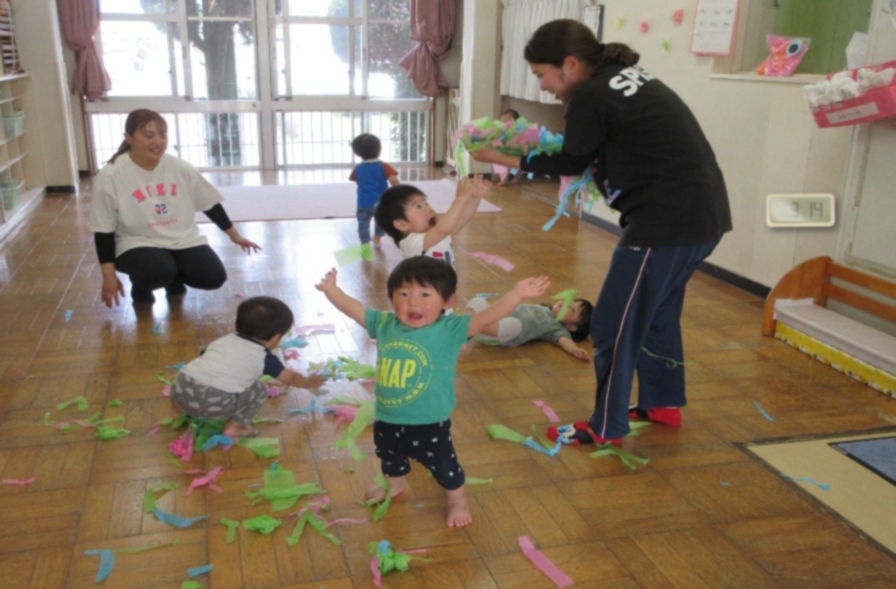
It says 3:14
